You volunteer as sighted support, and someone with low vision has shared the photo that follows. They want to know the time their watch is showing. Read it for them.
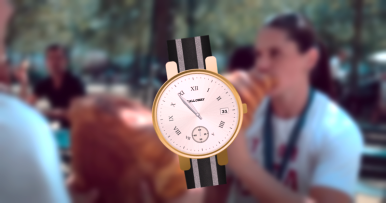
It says 10:54
